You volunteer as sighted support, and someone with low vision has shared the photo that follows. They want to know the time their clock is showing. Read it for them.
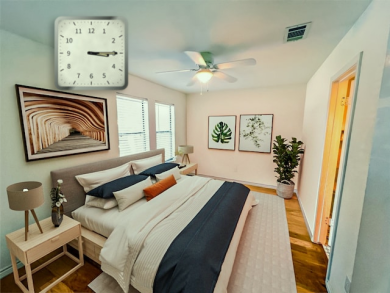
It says 3:15
